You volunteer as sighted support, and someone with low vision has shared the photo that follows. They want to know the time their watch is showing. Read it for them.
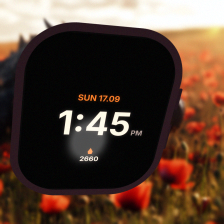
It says 1:45
